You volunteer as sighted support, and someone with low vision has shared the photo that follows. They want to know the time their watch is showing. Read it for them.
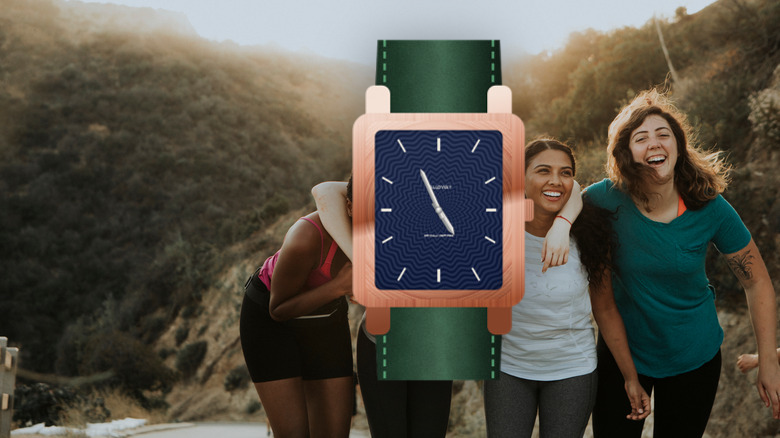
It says 4:56
